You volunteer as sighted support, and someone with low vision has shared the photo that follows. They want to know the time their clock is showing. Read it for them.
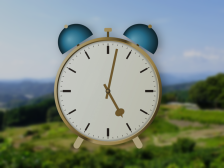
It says 5:02
